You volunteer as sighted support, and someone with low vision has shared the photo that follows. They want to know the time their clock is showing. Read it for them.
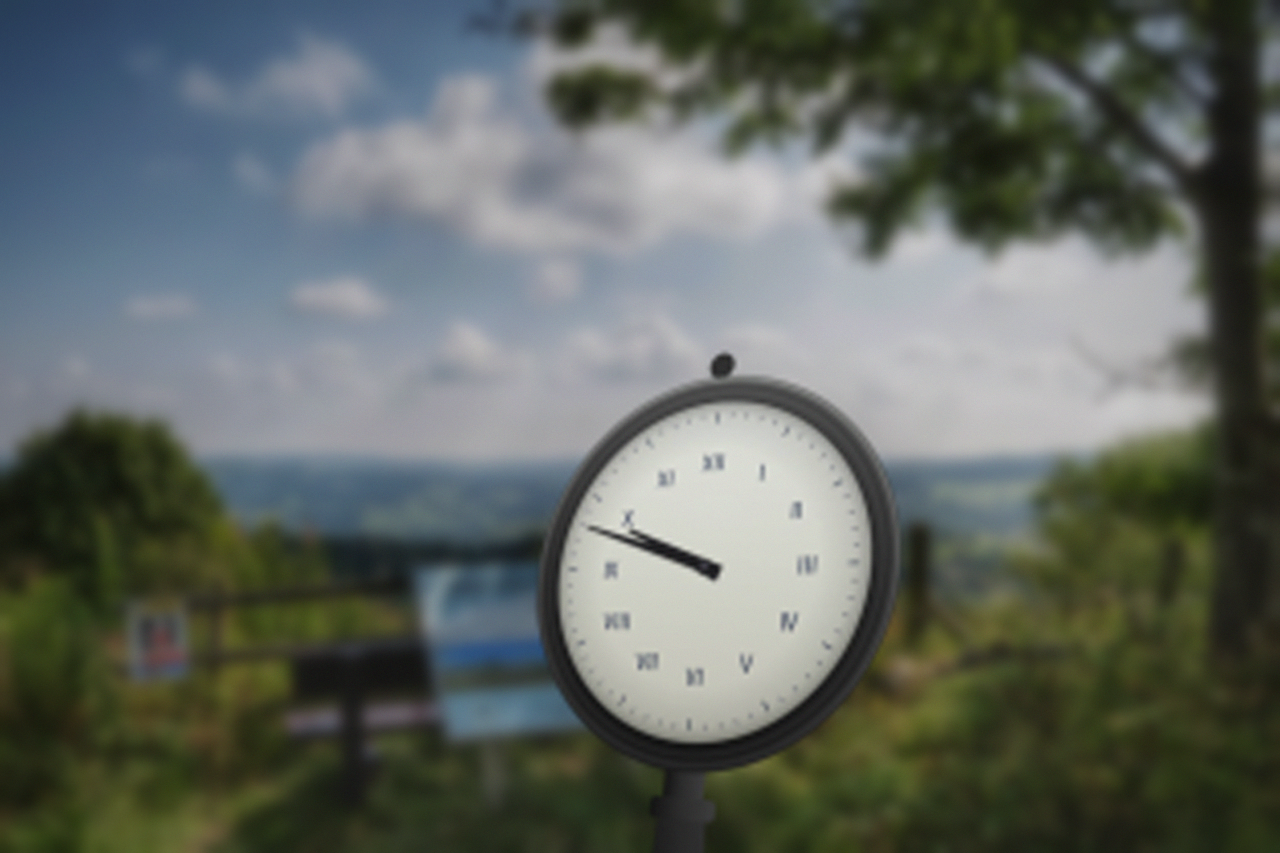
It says 9:48
